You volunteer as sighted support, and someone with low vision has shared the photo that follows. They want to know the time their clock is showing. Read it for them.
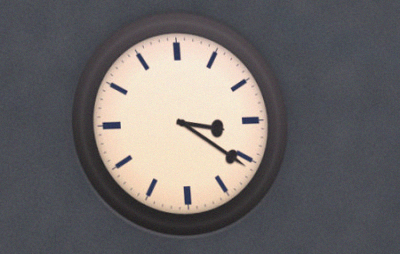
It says 3:21
